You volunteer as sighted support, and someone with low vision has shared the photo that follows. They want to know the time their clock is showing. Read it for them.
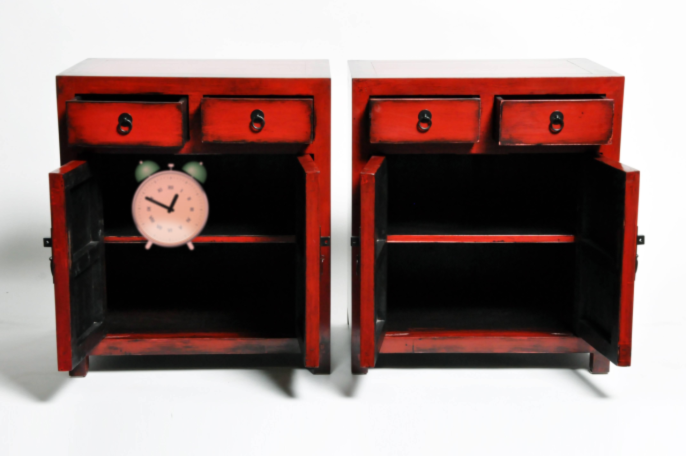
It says 12:49
